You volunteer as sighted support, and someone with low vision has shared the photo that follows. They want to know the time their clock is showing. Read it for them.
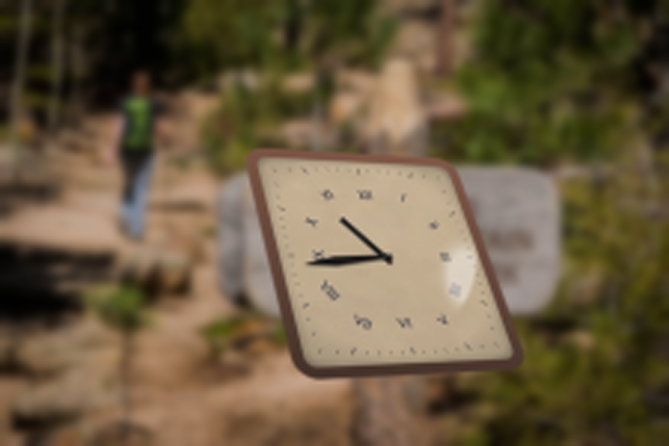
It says 10:44
